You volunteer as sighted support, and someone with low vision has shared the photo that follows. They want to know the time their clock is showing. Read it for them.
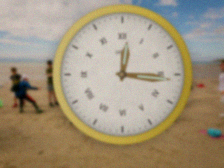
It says 12:16
